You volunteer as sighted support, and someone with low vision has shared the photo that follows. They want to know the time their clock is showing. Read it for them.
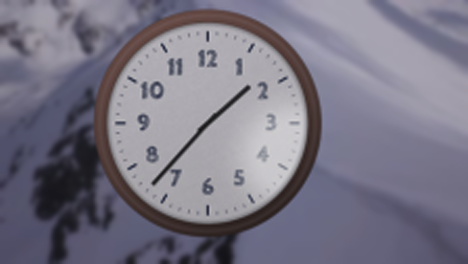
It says 1:37
